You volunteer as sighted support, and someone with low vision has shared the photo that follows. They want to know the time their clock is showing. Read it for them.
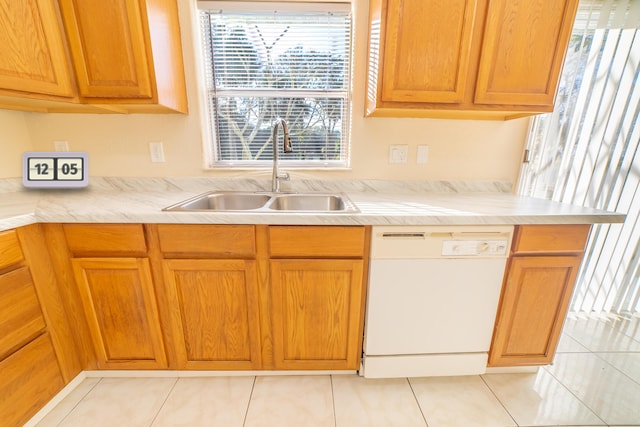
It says 12:05
